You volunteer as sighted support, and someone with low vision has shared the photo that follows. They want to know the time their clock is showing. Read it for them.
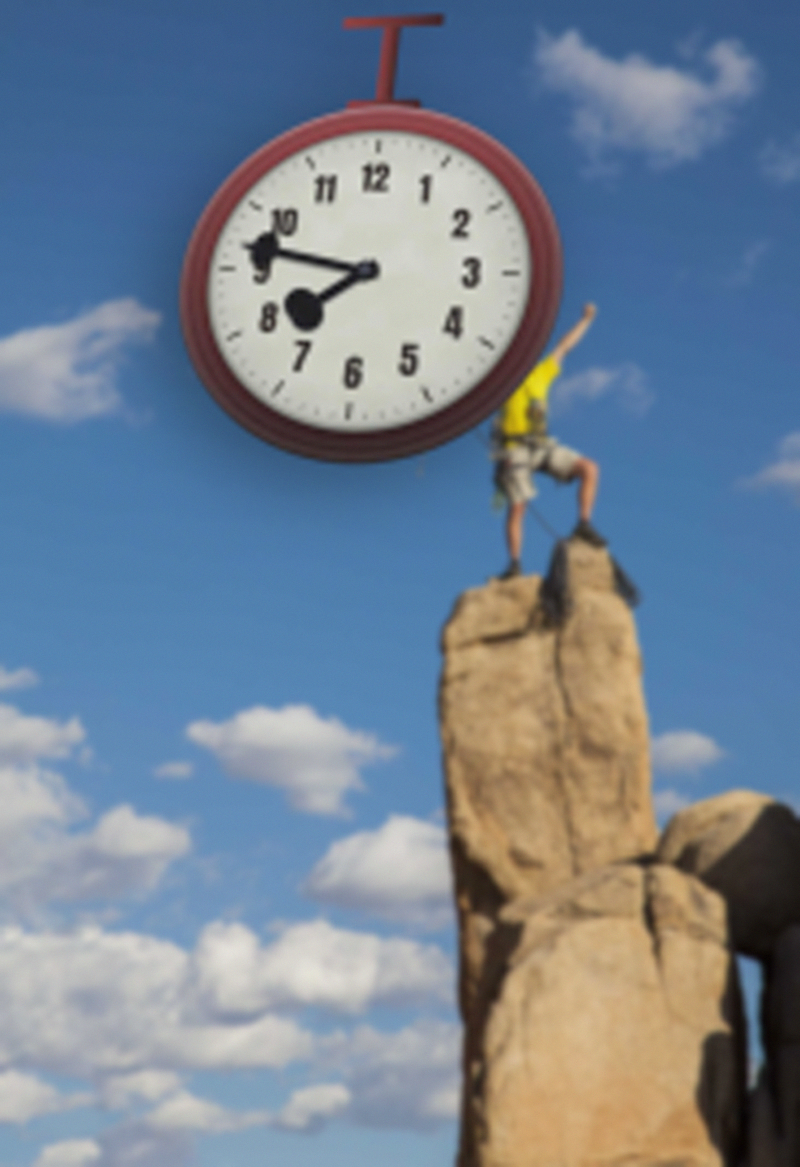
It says 7:47
